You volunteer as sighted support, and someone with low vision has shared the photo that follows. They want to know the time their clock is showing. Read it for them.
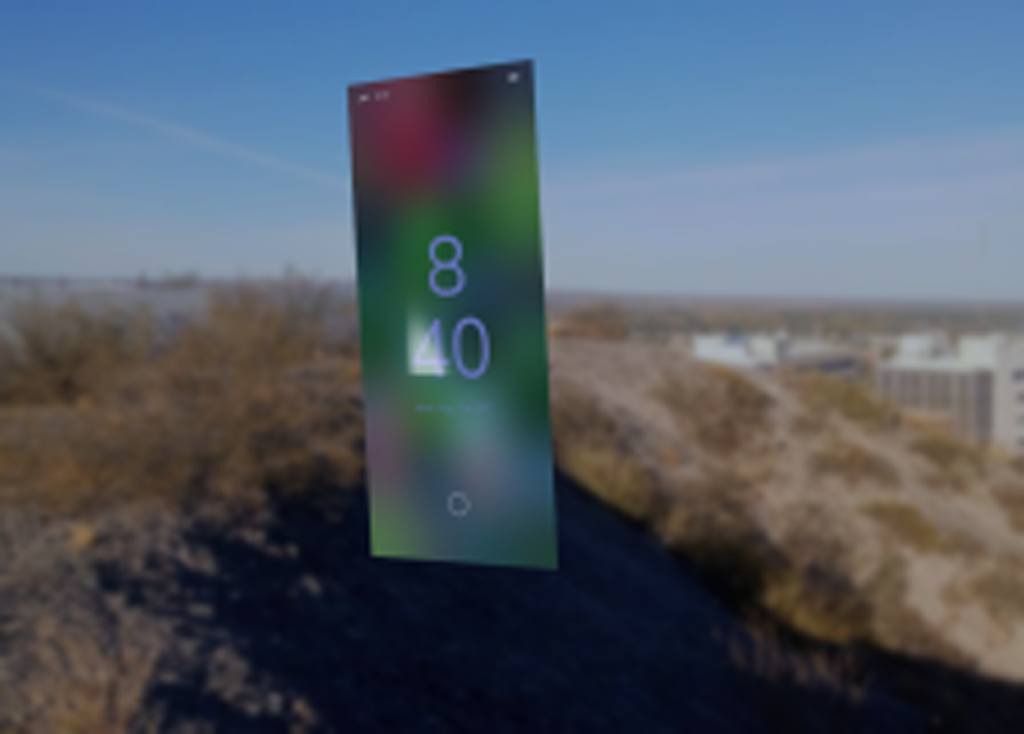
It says 8:40
